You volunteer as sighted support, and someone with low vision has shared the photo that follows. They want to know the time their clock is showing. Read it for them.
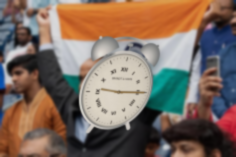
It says 9:15
